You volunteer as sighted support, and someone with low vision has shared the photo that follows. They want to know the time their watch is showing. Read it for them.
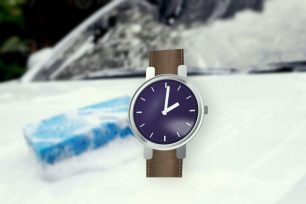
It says 2:01
